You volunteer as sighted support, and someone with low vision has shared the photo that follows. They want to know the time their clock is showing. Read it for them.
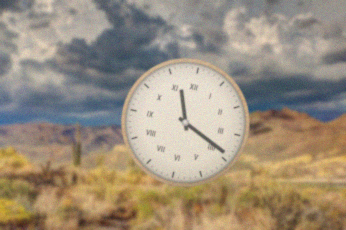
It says 11:19
